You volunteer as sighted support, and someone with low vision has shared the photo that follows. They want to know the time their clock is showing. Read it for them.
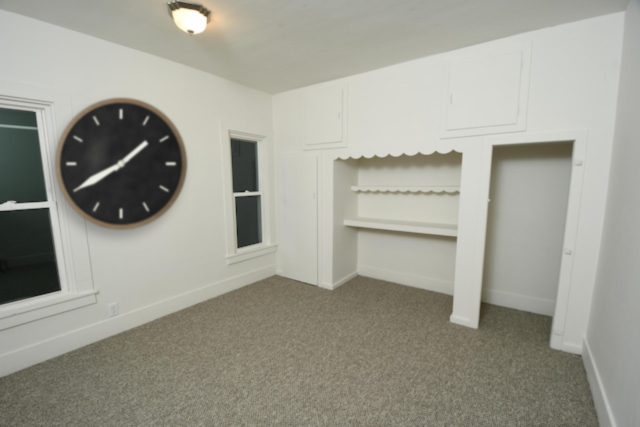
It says 1:40
